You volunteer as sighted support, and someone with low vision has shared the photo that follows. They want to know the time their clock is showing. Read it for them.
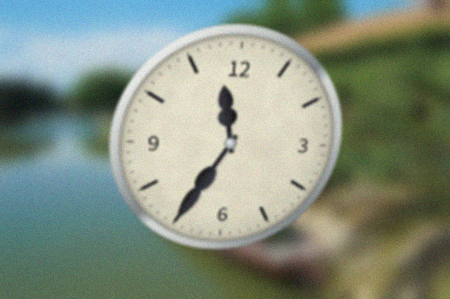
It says 11:35
